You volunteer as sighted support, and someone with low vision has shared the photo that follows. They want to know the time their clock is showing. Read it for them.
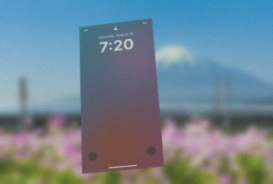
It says 7:20
